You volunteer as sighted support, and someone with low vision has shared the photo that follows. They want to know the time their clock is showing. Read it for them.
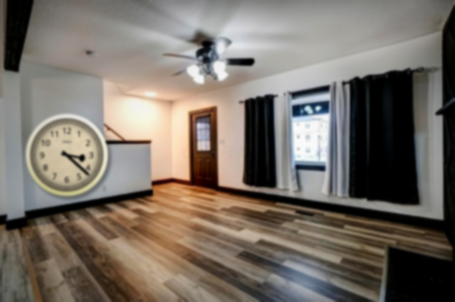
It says 3:22
